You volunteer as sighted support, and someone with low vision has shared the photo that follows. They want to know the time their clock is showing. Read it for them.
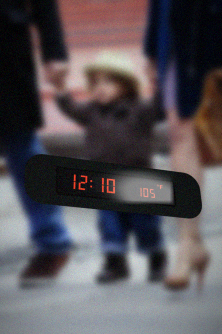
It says 12:10
